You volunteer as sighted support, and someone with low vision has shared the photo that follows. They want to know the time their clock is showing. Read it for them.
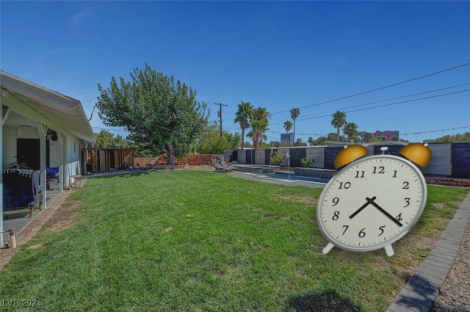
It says 7:21
